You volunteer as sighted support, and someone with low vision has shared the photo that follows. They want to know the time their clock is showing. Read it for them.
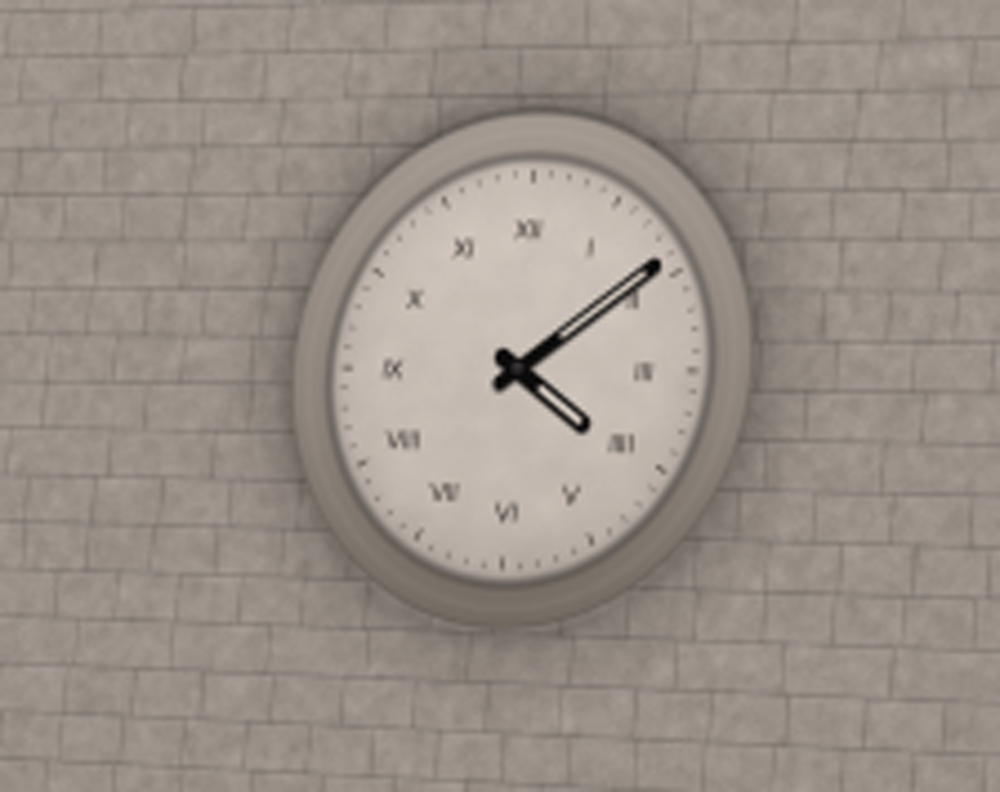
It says 4:09
